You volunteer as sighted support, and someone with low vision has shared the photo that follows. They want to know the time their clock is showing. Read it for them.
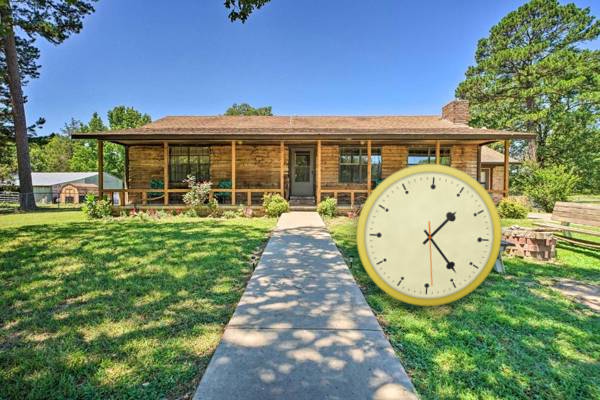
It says 1:23:29
